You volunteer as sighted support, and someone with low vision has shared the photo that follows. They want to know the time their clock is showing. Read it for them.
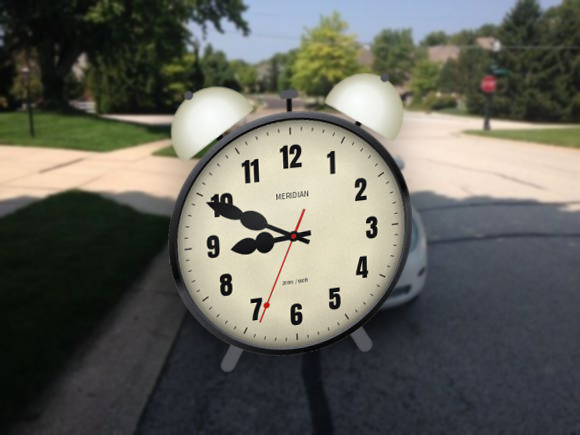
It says 8:49:34
